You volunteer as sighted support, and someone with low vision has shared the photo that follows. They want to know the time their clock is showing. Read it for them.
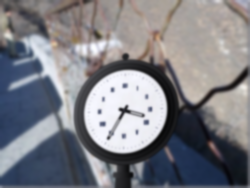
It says 3:35
